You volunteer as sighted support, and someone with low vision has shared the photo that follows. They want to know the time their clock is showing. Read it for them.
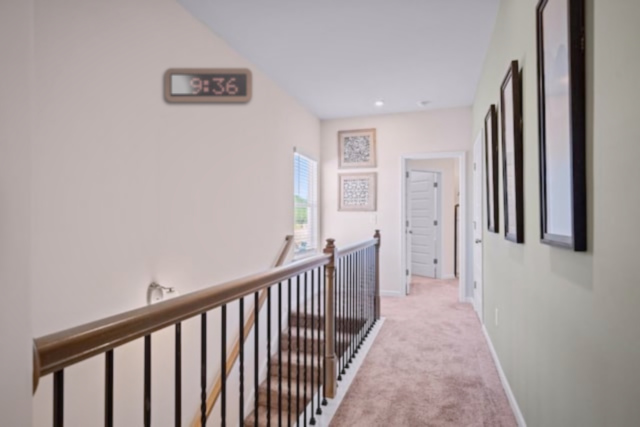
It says 9:36
